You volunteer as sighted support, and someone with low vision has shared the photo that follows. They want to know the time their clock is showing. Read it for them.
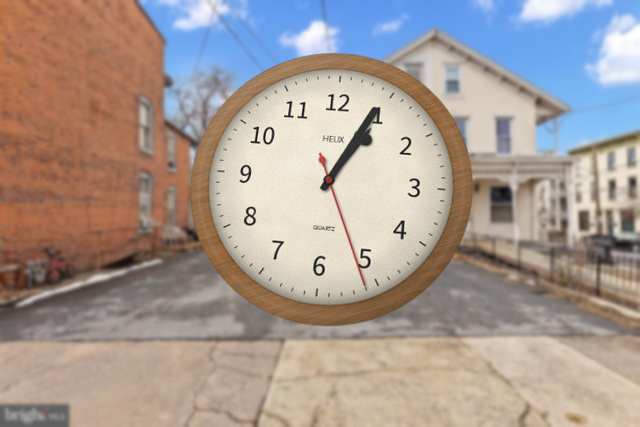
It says 1:04:26
